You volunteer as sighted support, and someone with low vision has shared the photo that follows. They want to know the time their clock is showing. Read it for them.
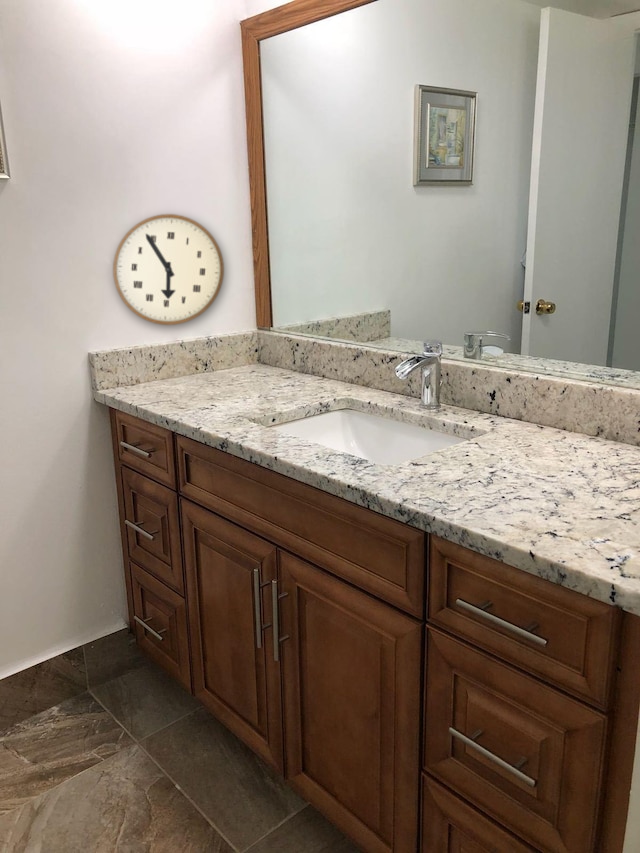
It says 5:54
